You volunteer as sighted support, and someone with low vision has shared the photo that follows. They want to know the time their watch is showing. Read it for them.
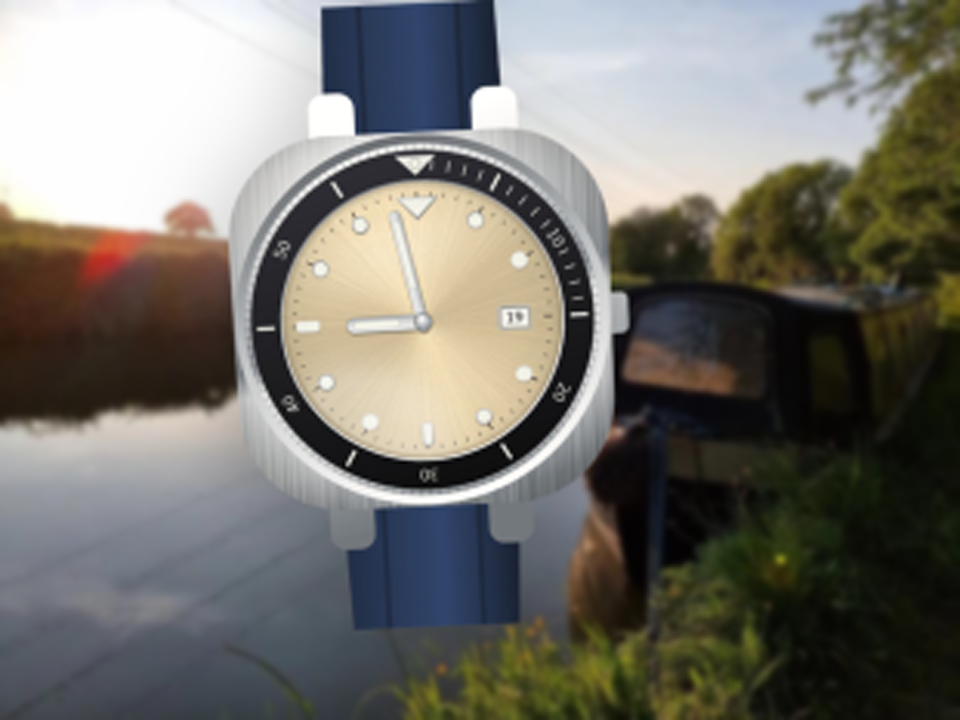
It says 8:58
